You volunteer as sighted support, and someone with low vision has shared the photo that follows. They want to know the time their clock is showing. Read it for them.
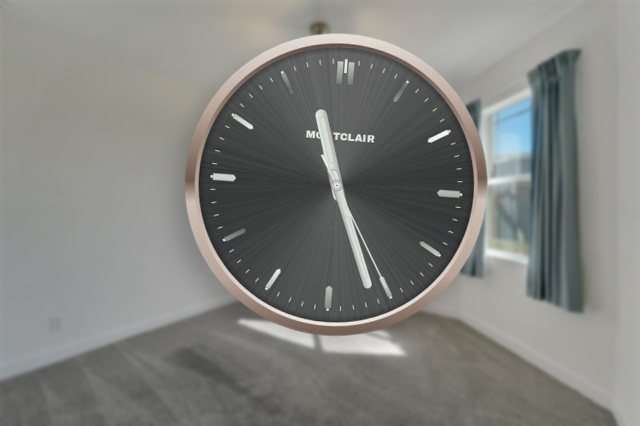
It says 11:26:25
